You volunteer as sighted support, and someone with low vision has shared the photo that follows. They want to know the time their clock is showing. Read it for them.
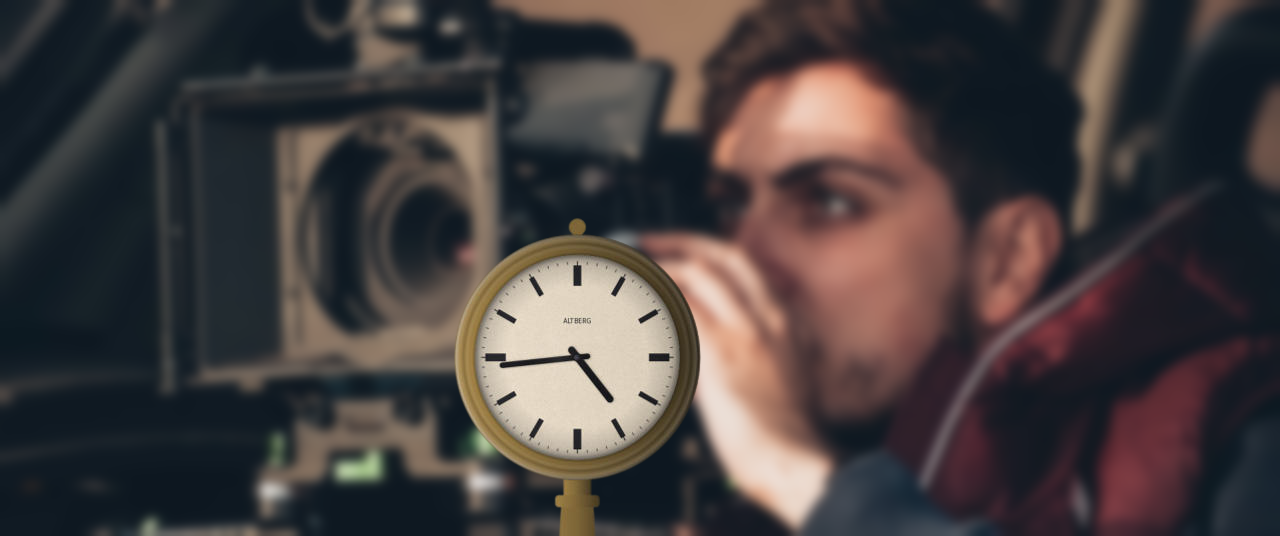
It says 4:44
